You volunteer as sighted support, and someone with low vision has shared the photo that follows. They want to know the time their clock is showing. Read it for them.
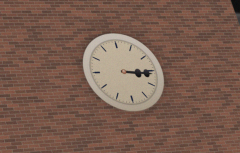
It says 3:16
